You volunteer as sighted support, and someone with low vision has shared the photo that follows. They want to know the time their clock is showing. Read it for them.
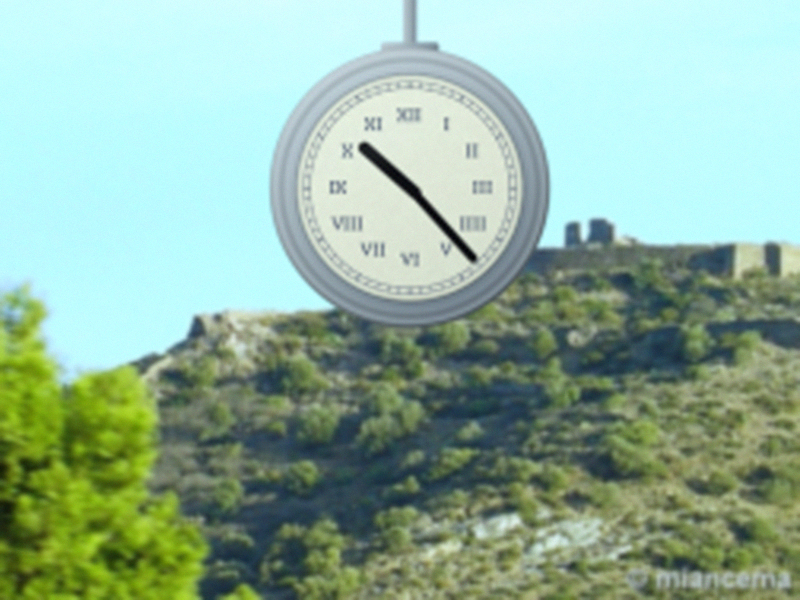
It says 10:23
